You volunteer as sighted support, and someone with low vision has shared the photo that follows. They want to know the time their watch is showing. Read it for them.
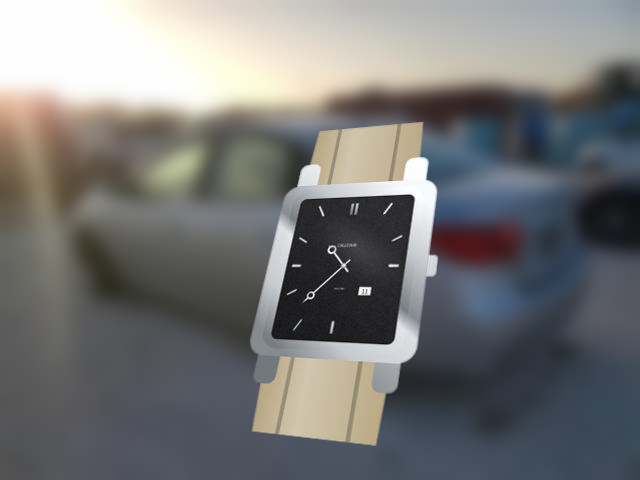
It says 10:37
